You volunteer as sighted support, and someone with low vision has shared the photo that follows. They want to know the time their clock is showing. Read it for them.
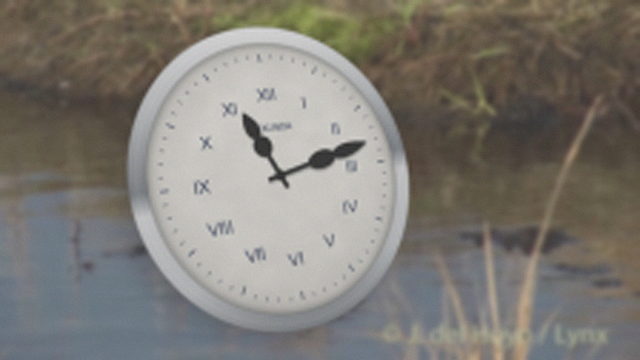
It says 11:13
